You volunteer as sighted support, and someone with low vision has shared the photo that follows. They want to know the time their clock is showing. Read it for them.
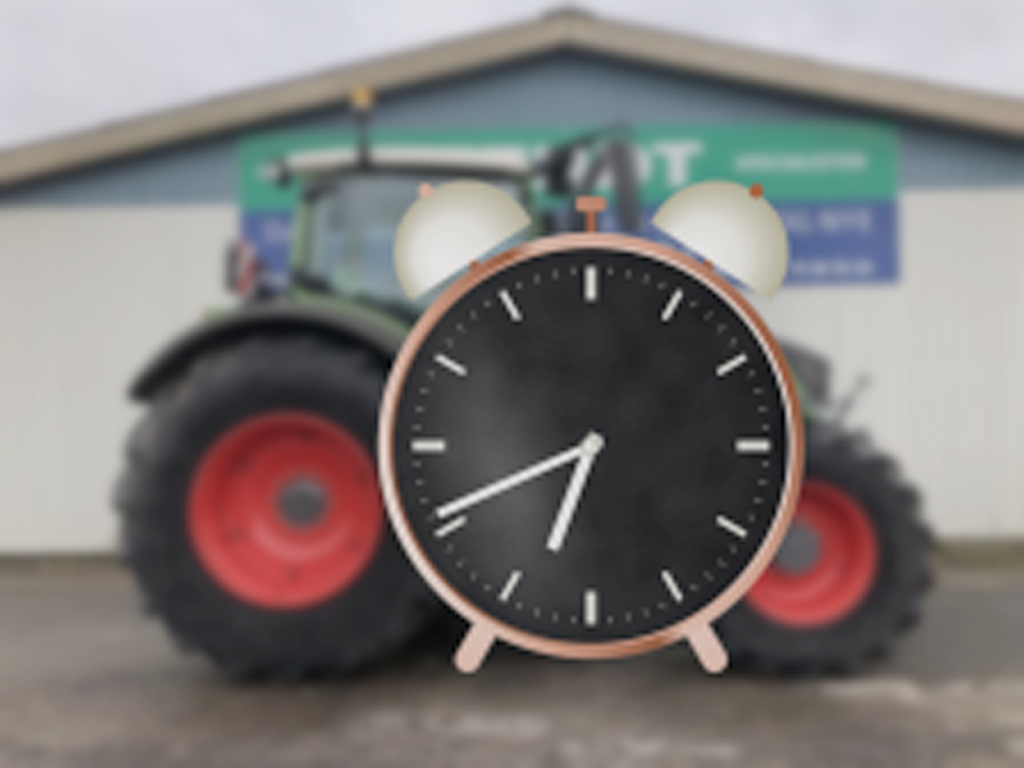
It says 6:41
